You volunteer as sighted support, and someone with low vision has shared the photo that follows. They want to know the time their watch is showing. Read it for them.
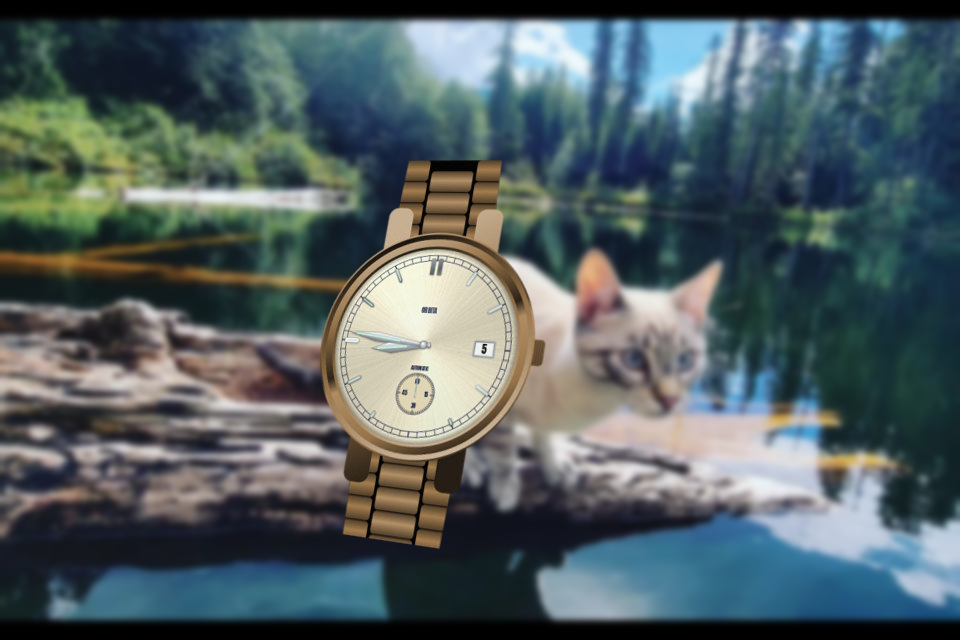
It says 8:46
